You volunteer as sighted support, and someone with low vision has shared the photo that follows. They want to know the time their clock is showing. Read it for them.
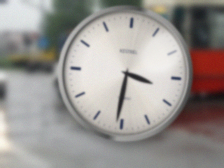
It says 3:31
